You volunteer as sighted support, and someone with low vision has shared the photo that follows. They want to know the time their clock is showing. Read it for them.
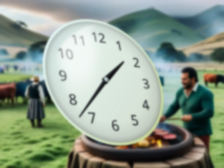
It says 1:37
